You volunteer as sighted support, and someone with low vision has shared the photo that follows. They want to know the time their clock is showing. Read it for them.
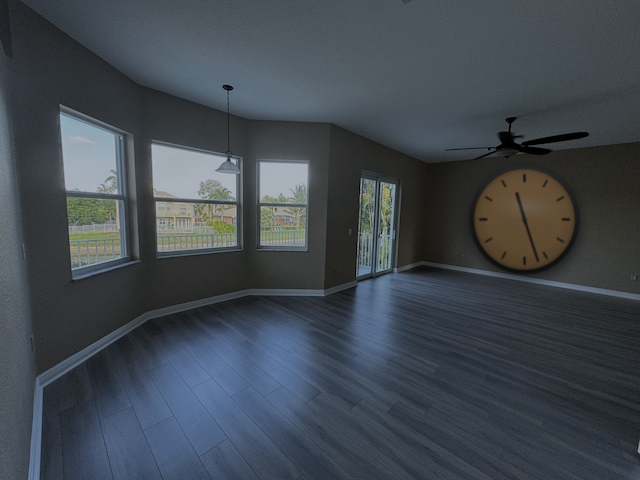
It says 11:27
